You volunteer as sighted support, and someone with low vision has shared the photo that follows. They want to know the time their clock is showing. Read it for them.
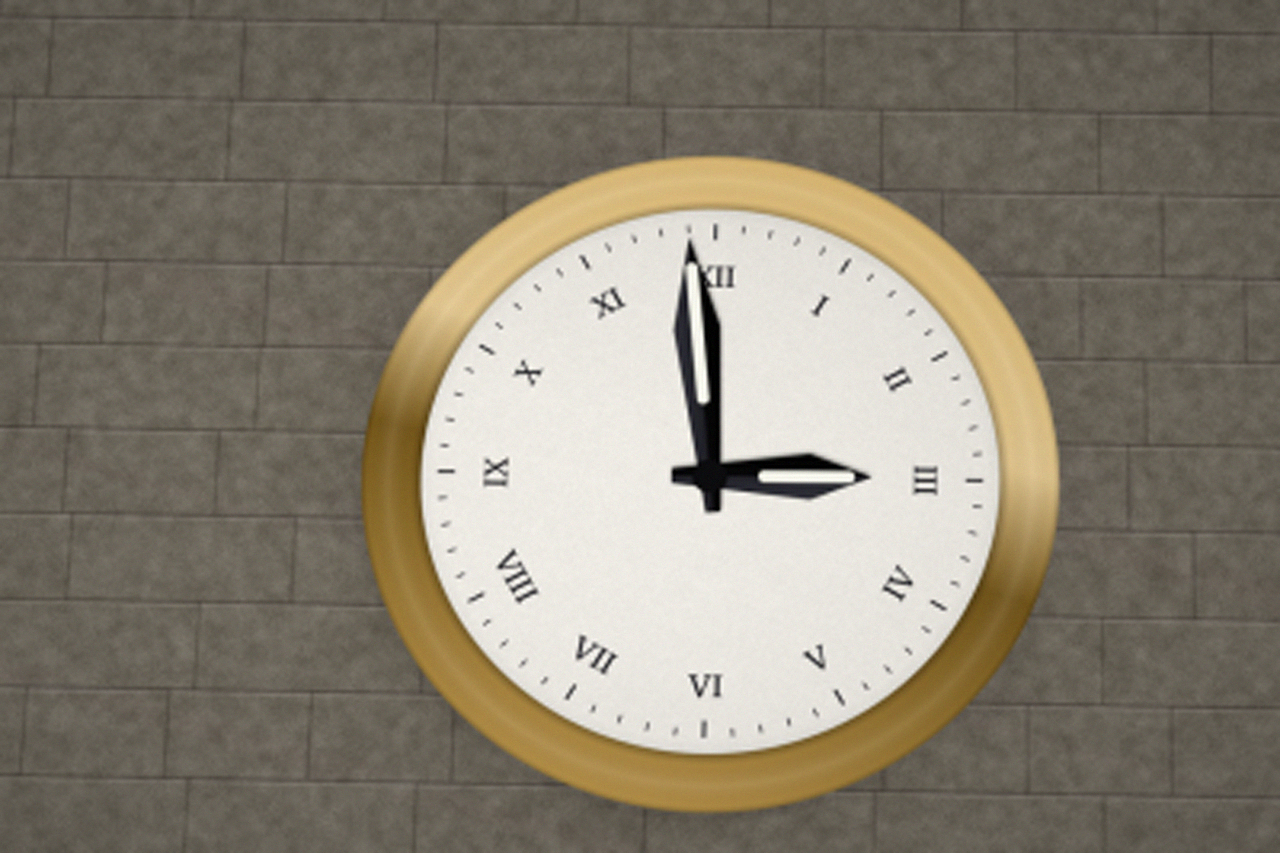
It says 2:59
